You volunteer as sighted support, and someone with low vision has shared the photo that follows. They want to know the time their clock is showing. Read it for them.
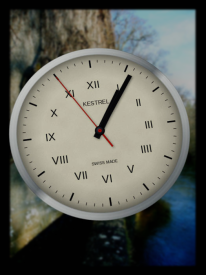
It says 1:05:55
